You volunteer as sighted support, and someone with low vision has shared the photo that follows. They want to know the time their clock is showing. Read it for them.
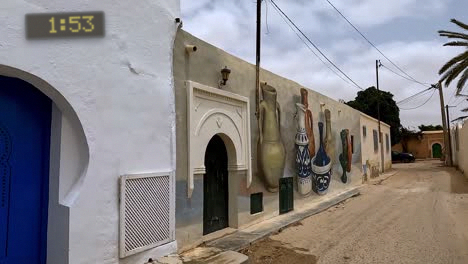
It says 1:53
